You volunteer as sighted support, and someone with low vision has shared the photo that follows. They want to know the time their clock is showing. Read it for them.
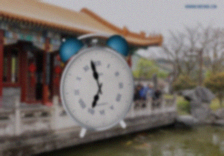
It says 6:58
